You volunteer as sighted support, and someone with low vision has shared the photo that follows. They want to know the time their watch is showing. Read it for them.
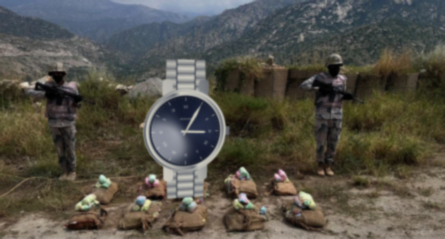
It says 3:05
